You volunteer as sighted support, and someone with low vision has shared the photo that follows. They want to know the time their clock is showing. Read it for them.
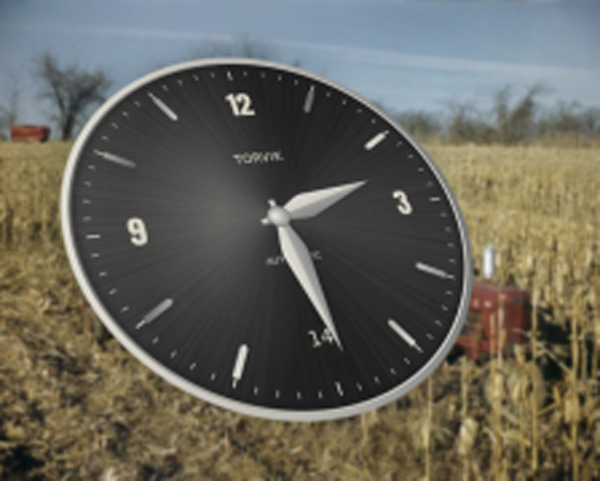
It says 2:29
